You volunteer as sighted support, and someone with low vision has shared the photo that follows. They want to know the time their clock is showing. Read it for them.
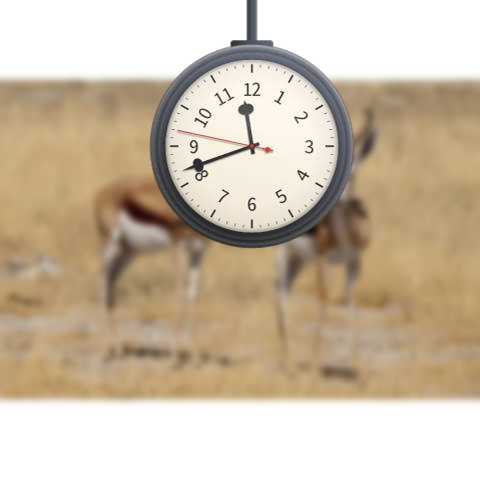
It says 11:41:47
